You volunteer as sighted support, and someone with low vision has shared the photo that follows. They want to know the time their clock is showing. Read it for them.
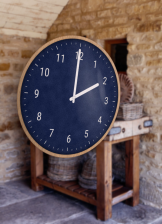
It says 2:00
